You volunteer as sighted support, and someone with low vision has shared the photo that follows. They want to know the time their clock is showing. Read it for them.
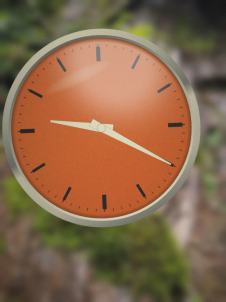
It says 9:20
